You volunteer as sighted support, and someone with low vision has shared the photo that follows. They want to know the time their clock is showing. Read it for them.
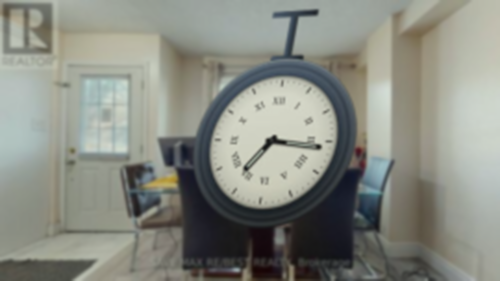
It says 7:16
